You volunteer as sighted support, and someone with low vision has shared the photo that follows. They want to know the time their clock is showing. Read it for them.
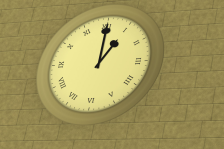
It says 1:00
